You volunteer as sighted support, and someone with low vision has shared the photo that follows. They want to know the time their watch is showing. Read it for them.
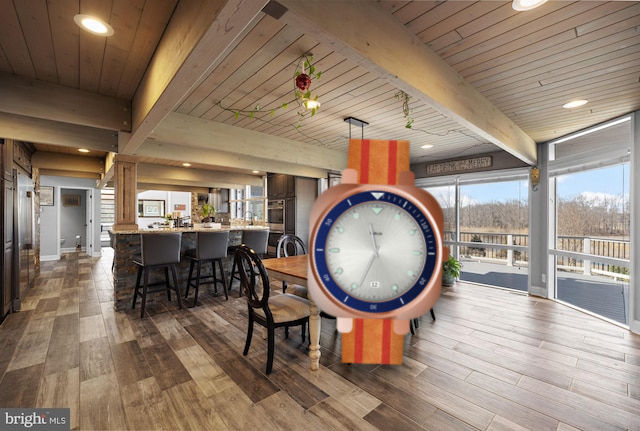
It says 11:34
